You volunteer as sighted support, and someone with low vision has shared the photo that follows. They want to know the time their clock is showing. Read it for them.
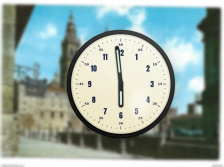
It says 5:59
